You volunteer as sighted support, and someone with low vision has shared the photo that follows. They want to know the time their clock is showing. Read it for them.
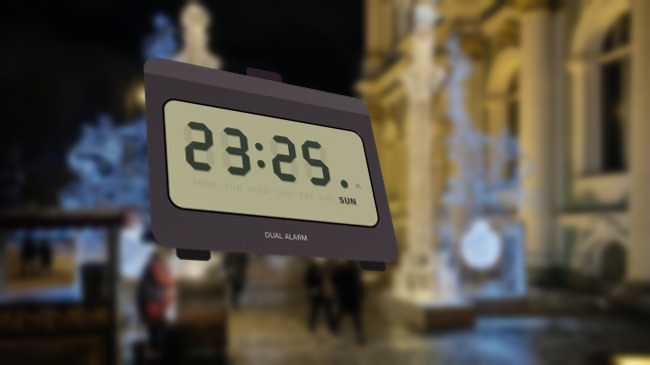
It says 23:25
